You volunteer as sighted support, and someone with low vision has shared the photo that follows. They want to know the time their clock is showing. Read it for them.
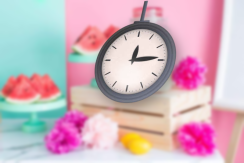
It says 12:14
